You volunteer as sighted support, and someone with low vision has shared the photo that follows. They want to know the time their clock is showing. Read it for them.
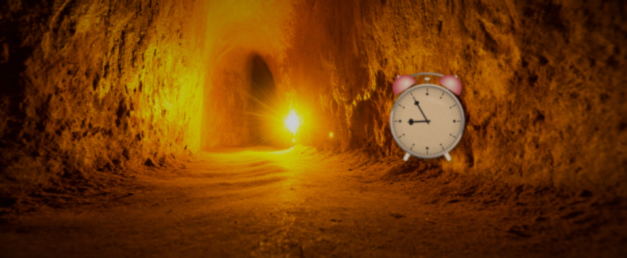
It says 8:55
